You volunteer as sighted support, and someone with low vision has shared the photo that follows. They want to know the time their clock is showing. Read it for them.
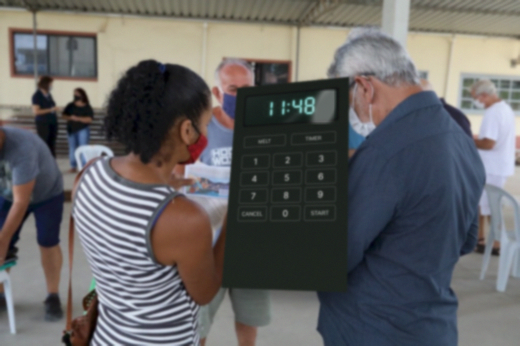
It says 11:48
